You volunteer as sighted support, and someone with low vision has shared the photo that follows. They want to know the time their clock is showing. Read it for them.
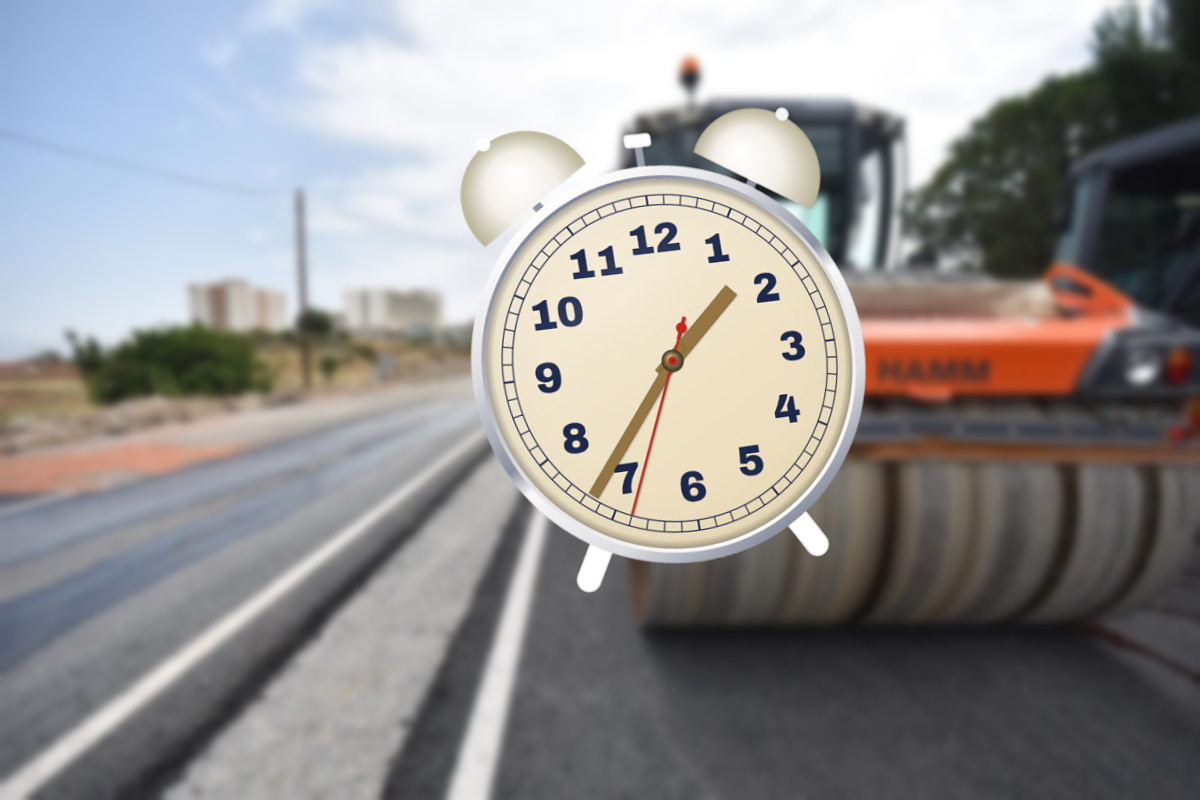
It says 1:36:34
